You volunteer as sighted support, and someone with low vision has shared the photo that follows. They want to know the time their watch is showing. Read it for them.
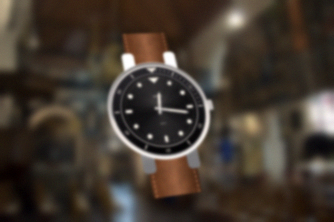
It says 12:17
